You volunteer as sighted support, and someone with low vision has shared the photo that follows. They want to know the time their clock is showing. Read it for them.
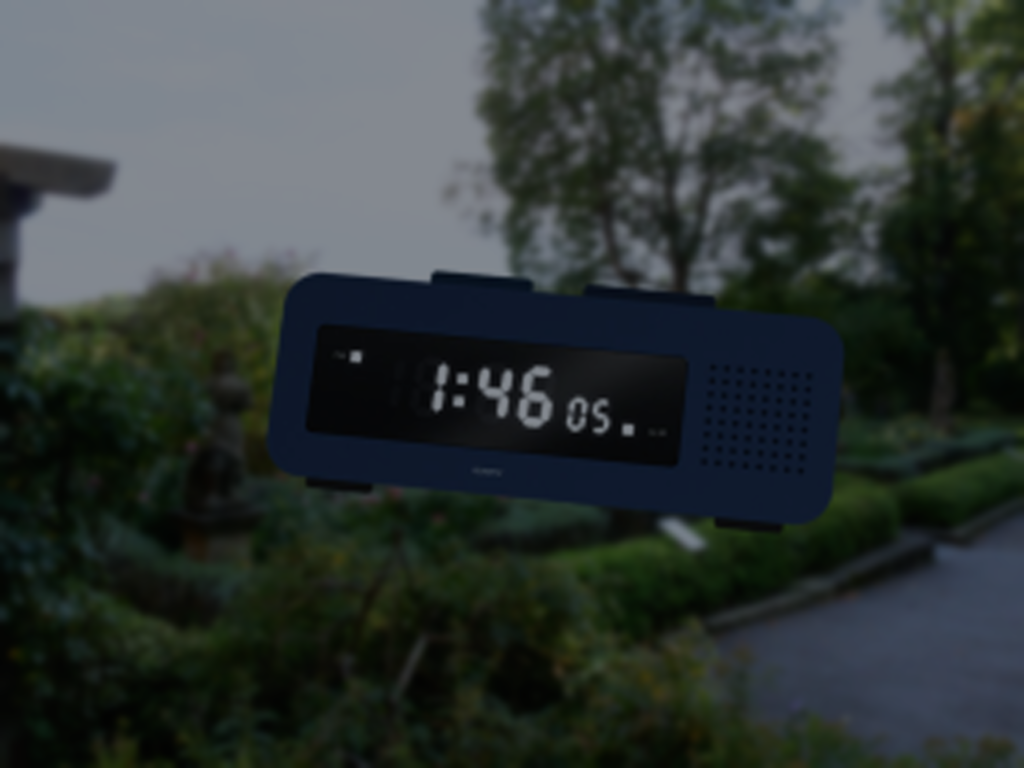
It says 1:46:05
